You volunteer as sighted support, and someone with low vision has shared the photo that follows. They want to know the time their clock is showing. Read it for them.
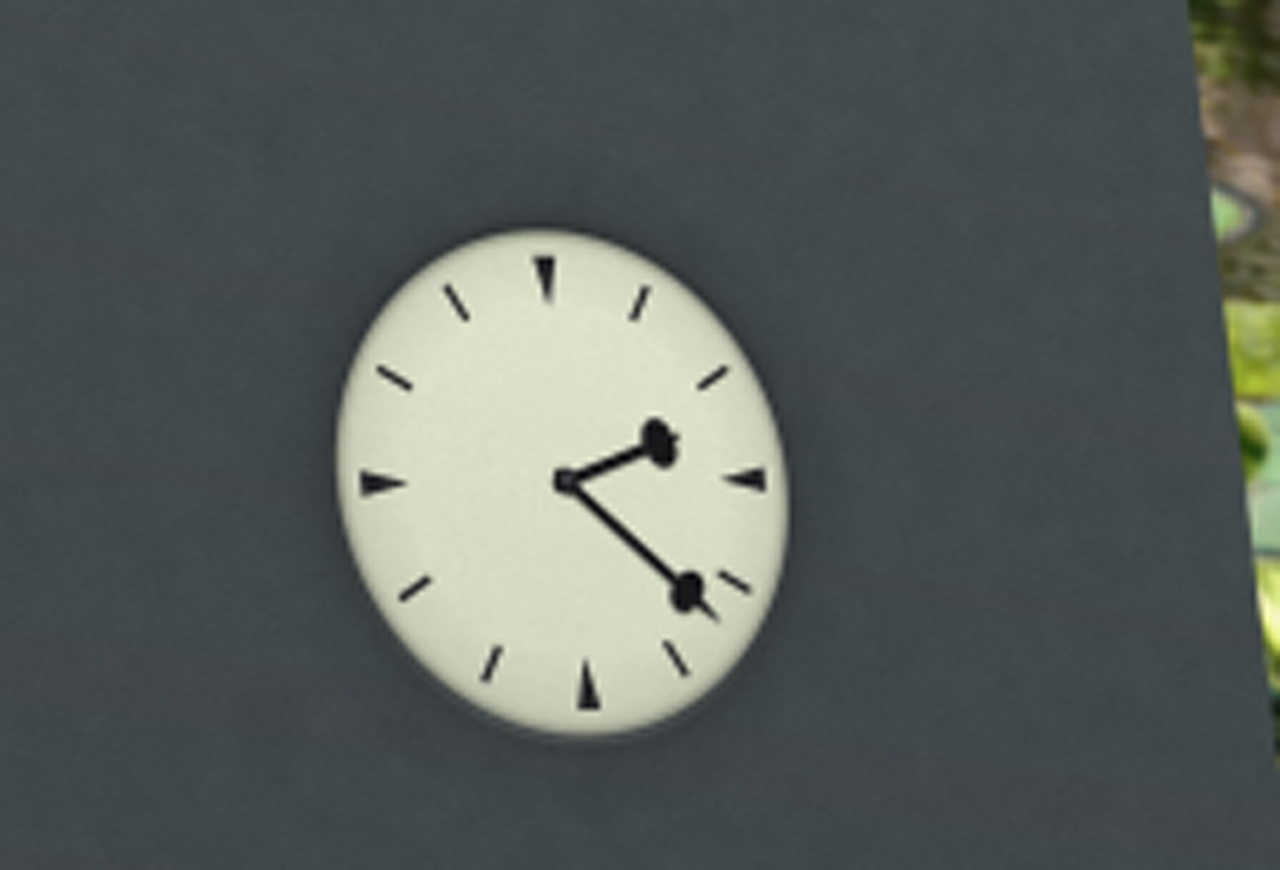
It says 2:22
